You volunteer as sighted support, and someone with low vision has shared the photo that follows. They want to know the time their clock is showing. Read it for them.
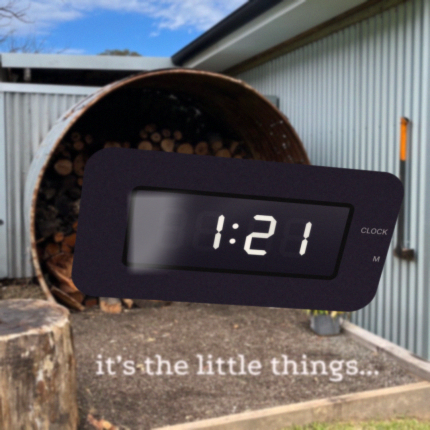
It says 1:21
